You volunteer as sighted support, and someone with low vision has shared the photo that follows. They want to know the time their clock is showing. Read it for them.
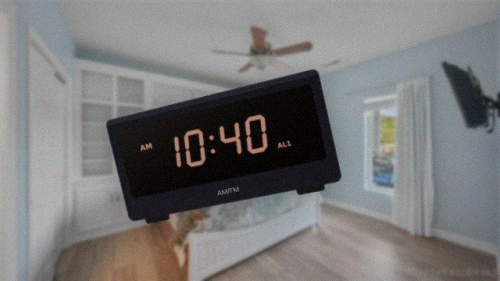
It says 10:40
